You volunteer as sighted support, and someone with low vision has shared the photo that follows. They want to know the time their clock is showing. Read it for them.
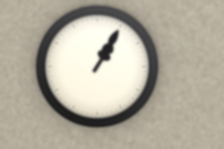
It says 1:05
